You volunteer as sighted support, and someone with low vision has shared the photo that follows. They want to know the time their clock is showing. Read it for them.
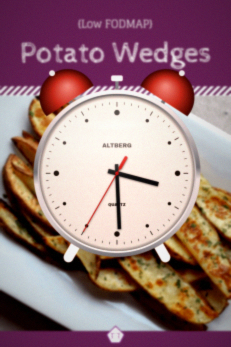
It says 3:29:35
